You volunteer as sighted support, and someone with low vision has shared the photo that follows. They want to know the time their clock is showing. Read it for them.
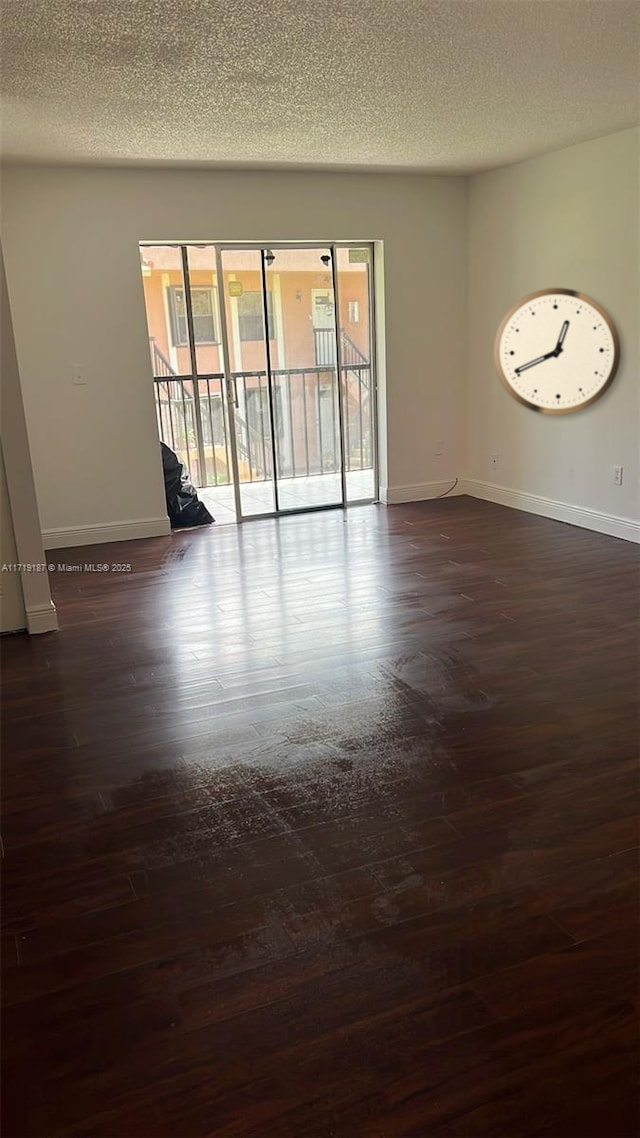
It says 12:41
